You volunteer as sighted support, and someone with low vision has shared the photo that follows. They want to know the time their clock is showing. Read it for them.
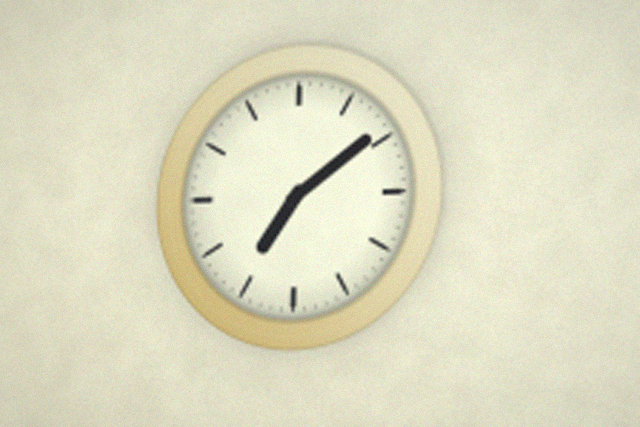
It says 7:09
